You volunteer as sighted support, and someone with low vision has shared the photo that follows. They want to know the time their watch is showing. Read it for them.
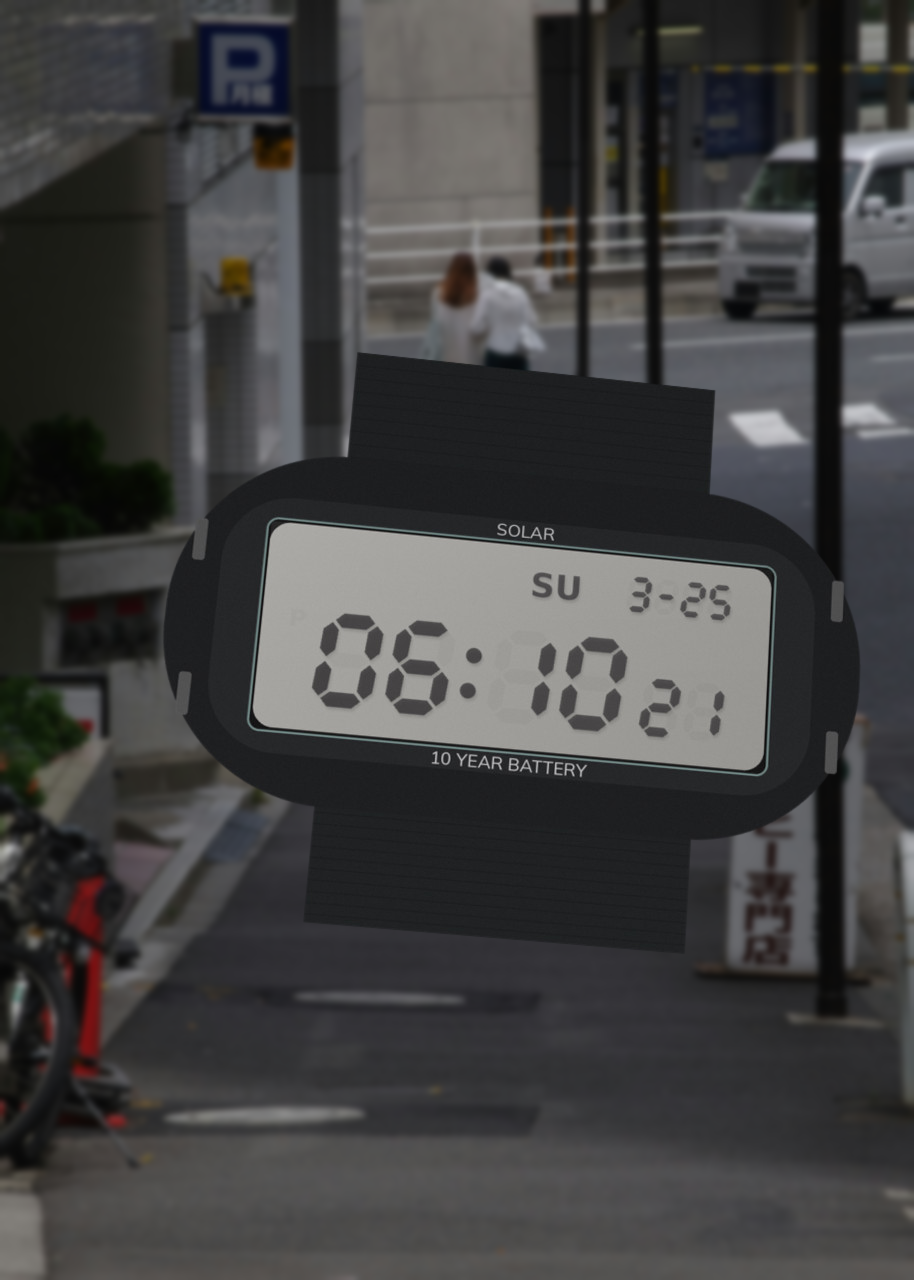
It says 6:10:21
